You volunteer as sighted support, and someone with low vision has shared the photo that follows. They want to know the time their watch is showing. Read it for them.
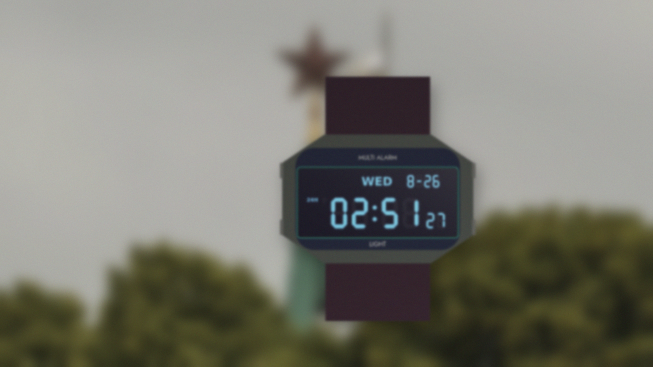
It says 2:51:27
